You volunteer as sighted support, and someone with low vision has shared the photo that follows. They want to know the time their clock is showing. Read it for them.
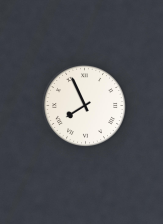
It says 7:56
